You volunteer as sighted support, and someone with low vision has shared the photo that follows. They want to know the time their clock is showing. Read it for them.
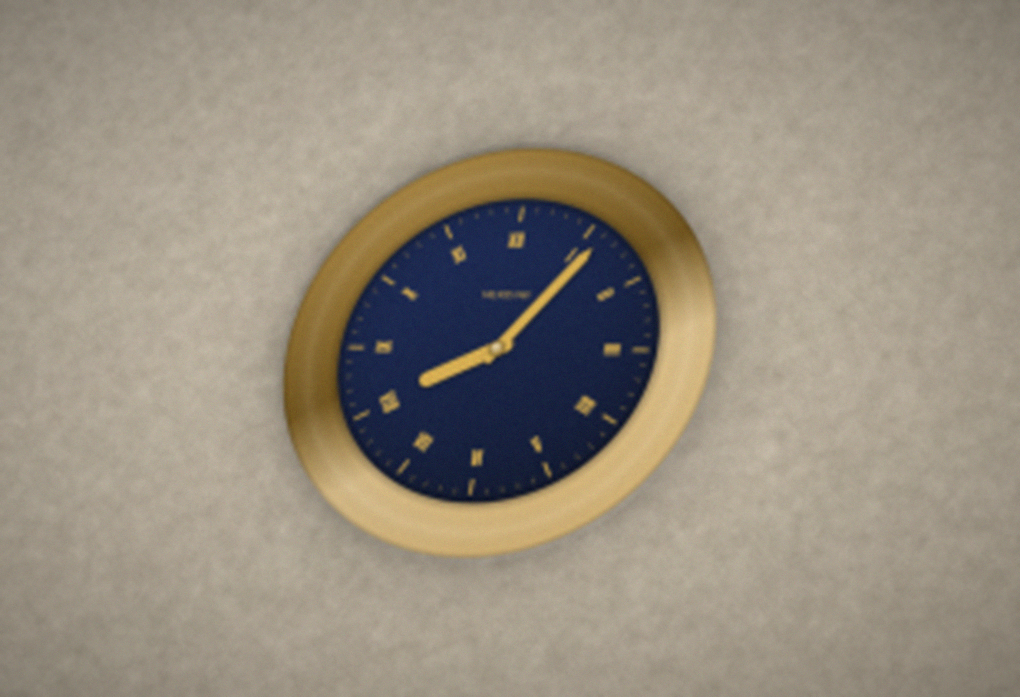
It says 8:06
